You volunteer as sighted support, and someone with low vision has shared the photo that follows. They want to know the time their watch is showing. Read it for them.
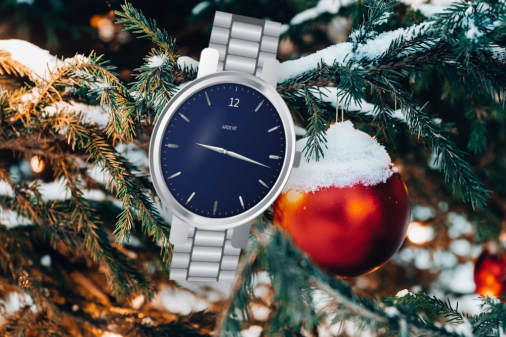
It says 9:17
